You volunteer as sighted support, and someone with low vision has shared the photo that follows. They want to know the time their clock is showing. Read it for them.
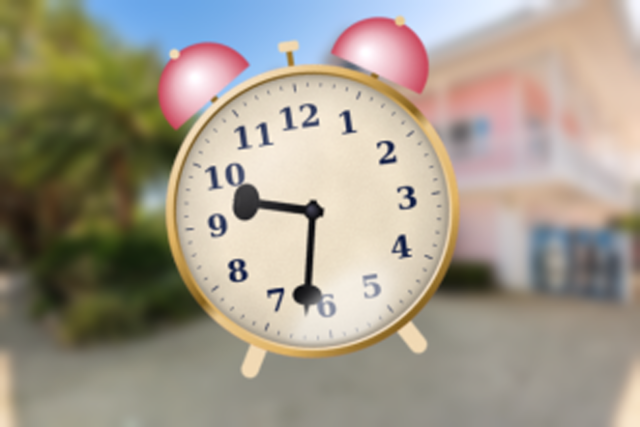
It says 9:32
